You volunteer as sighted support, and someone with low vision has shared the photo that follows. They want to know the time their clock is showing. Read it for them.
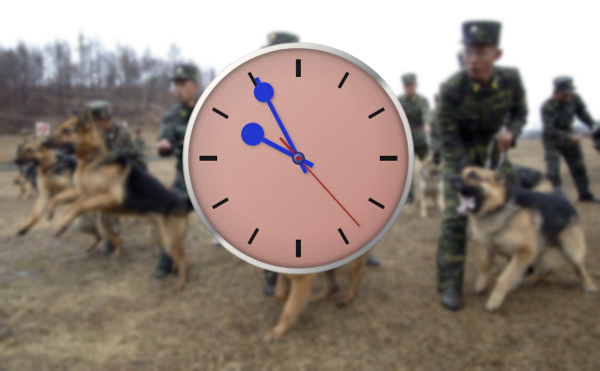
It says 9:55:23
